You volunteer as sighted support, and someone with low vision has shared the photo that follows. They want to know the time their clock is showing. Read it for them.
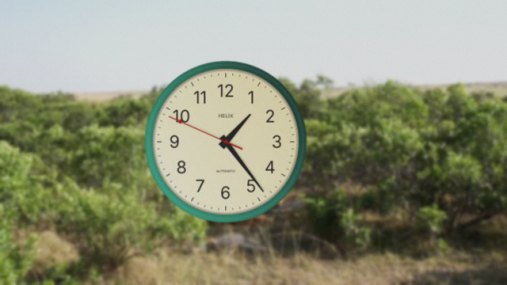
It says 1:23:49
